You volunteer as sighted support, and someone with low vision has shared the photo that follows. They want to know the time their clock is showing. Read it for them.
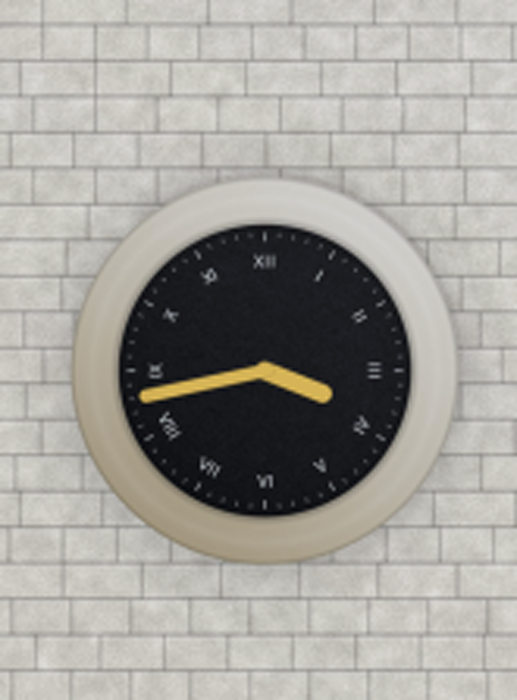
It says 3:43
